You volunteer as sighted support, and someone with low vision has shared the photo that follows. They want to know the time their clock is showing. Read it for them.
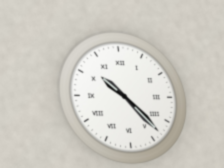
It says 10:23
